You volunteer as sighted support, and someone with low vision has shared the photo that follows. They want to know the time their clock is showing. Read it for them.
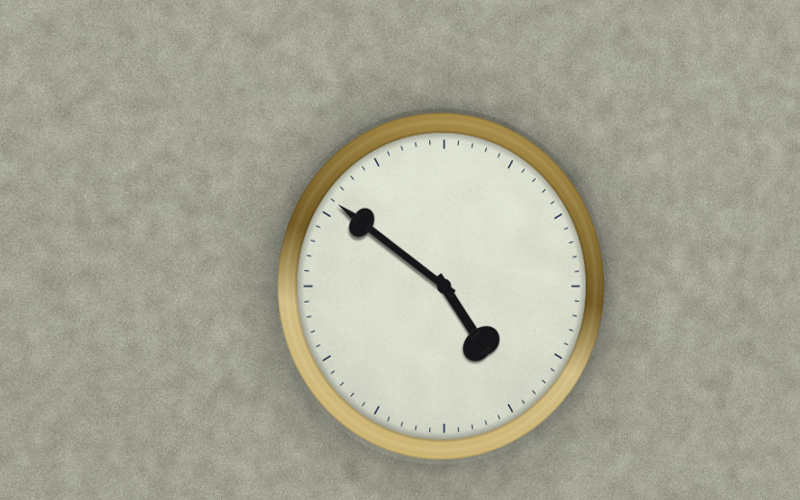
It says 4:51
